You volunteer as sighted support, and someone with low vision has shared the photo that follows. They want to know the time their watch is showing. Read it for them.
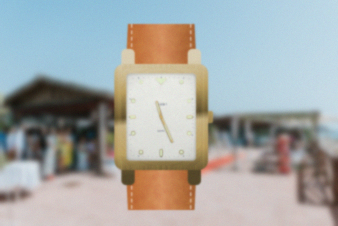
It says 11:26
